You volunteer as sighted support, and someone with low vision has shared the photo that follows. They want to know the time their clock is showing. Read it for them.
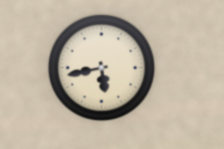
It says 5:43
